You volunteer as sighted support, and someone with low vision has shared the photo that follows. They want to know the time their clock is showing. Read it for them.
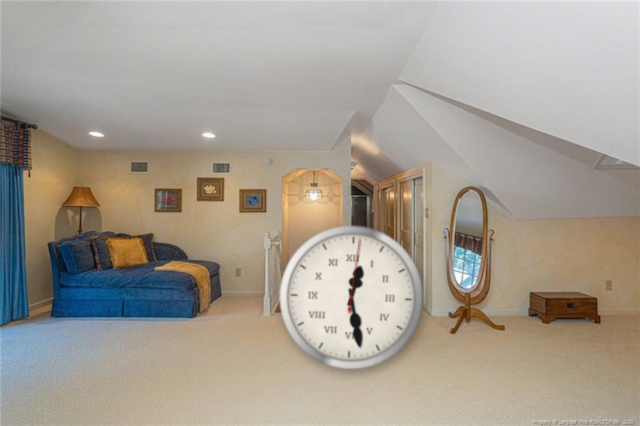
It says 12:28:01
